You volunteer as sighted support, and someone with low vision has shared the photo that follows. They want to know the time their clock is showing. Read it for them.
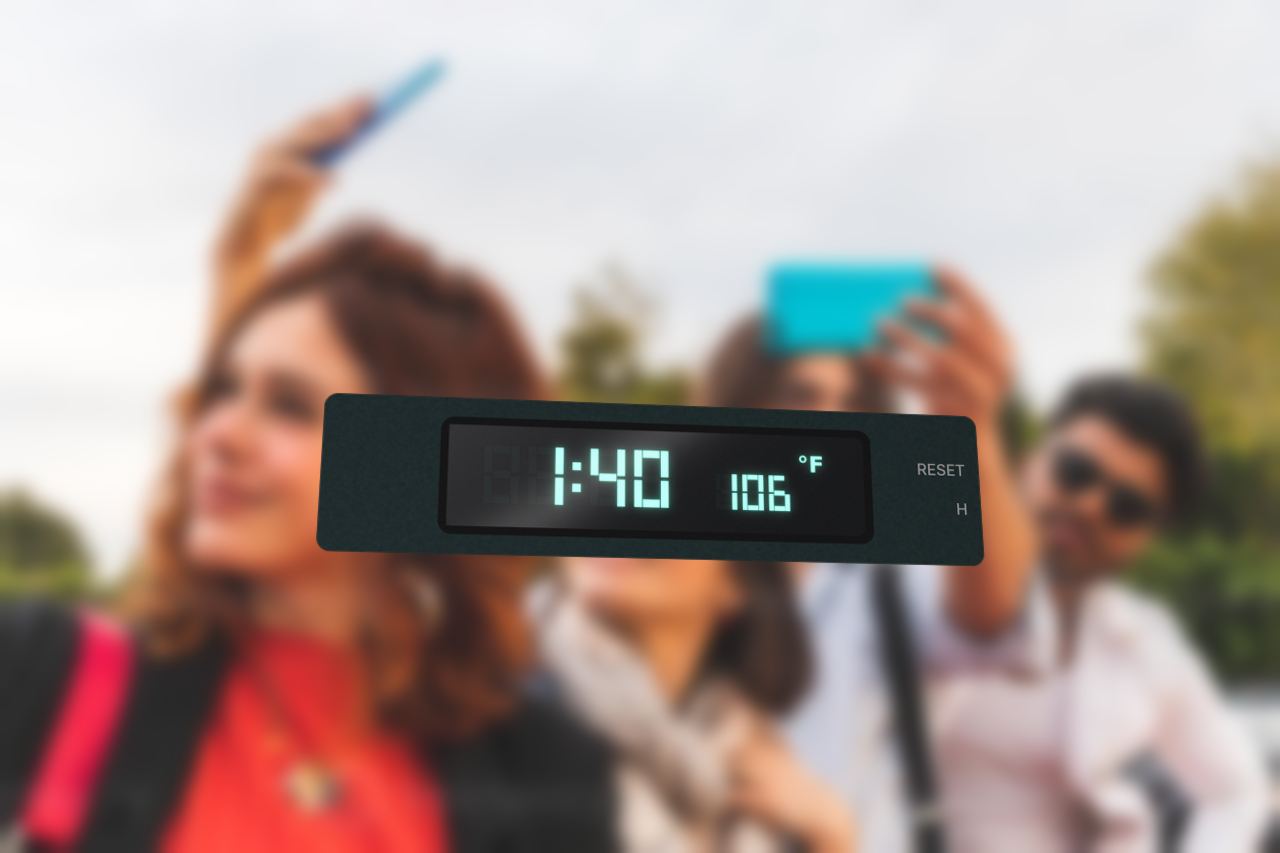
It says 1:40
